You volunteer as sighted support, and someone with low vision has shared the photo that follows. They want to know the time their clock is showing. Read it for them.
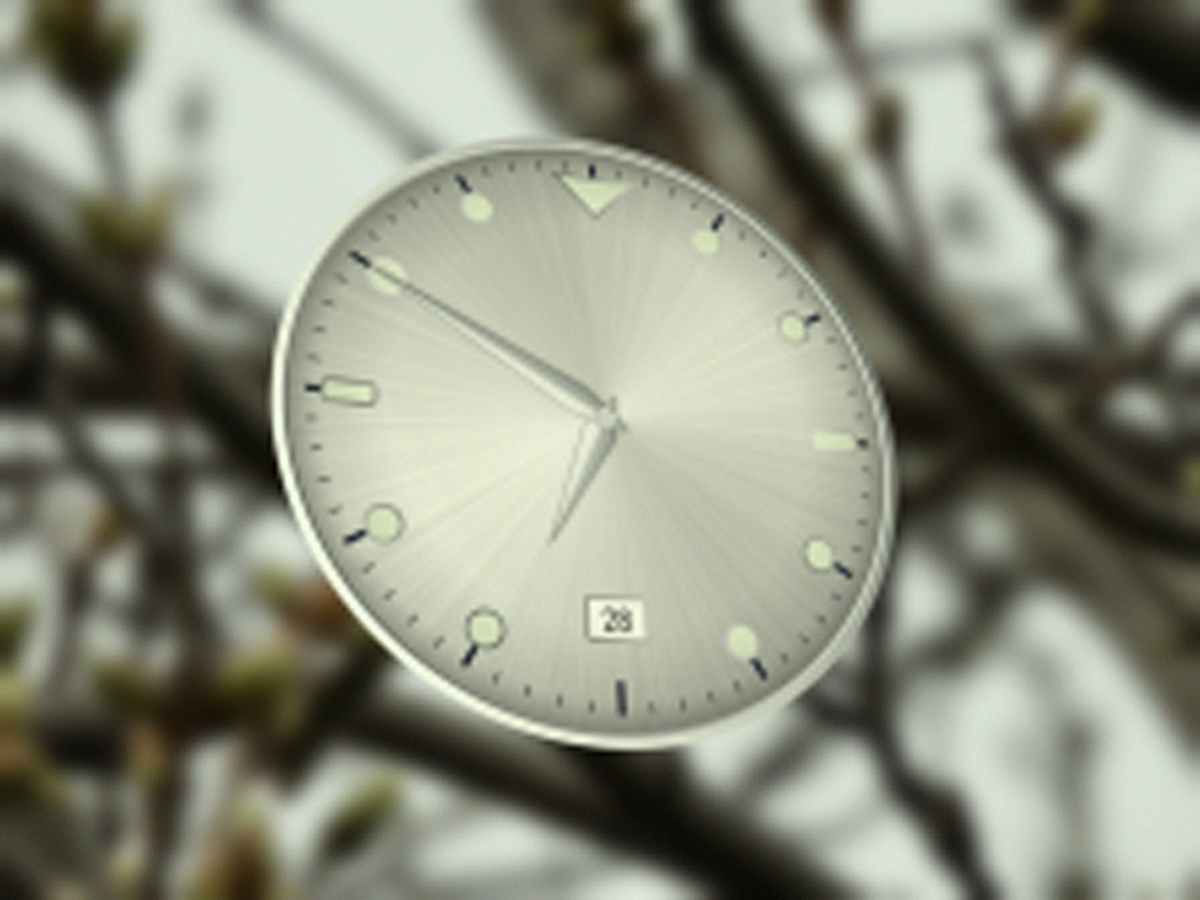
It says 6:50
